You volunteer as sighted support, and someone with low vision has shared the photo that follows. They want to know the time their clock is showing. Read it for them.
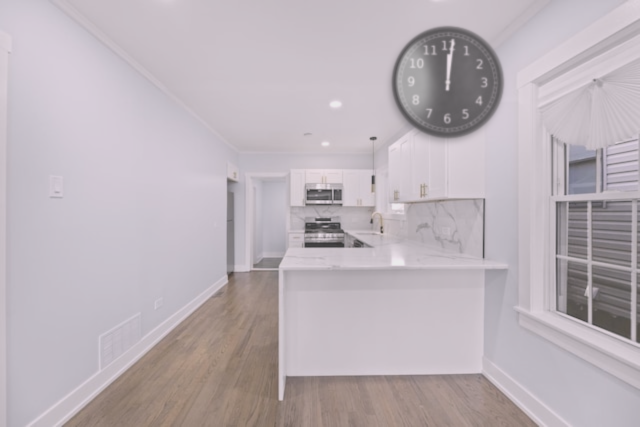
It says 12:01
